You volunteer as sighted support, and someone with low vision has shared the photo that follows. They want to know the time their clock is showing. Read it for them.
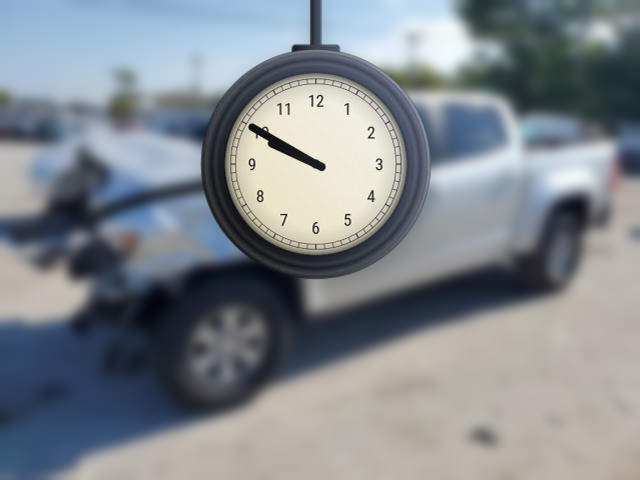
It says 9:50
